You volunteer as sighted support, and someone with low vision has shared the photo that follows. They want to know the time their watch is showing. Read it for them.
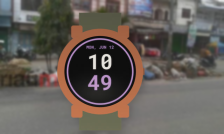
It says 10:49
